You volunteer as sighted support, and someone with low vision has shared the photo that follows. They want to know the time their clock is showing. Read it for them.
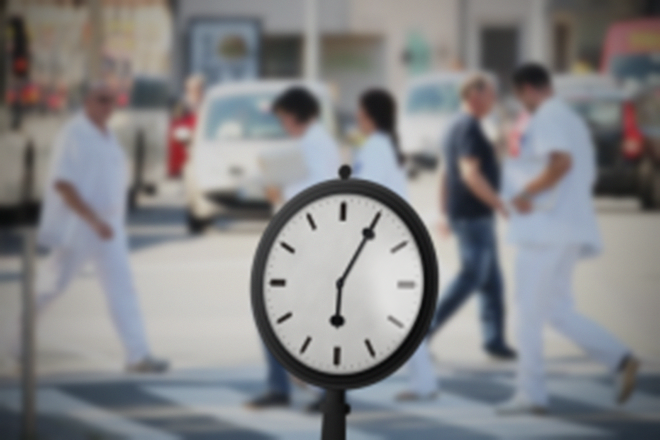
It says 6:05
